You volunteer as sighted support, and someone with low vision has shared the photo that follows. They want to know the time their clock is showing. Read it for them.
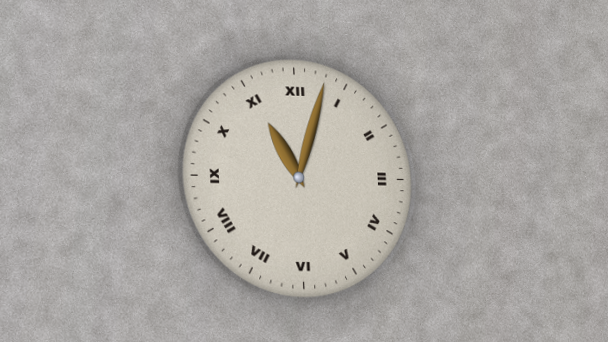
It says 11:03
